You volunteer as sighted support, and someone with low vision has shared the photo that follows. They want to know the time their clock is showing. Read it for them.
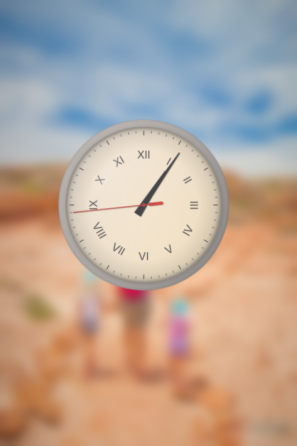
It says 1:05:44
